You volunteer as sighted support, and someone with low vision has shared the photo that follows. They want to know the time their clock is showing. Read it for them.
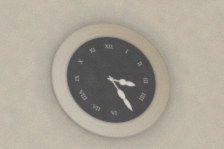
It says 3:25
